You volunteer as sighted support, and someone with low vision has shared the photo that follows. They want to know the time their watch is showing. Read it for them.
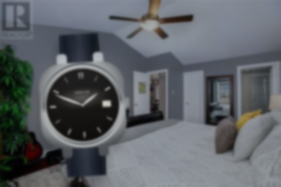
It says 1:49
